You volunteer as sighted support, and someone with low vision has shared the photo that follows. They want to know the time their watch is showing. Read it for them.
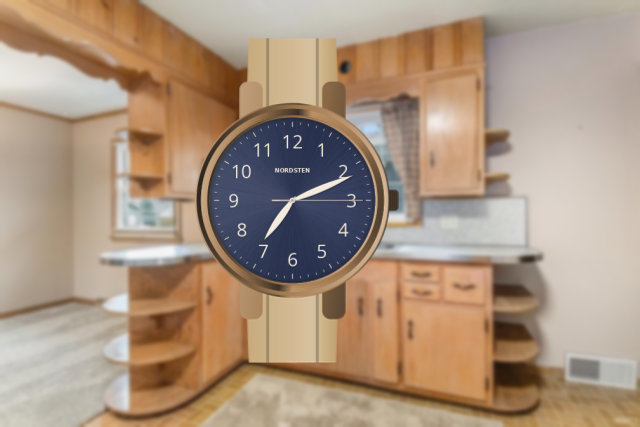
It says 7:11:15
